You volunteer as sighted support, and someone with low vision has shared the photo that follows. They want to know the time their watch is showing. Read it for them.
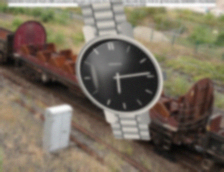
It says 6:14
